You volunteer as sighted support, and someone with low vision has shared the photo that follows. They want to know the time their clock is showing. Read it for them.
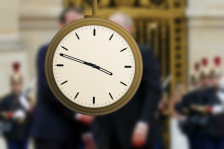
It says 3:48
